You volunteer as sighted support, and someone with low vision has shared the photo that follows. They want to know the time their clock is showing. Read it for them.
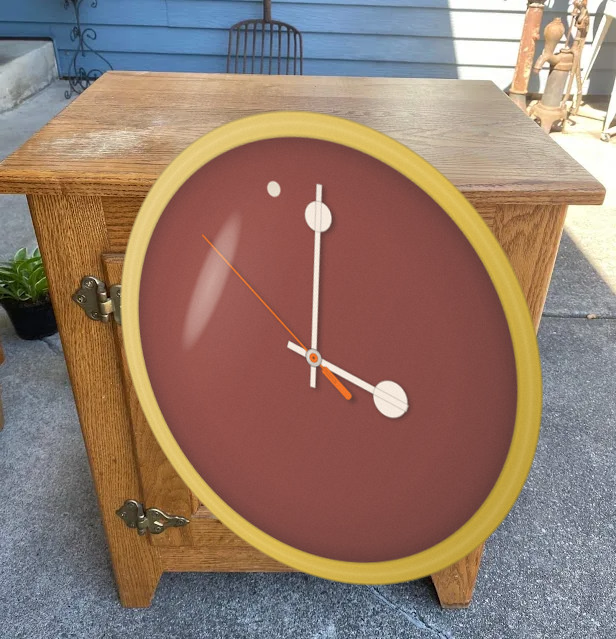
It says 4:02:54
